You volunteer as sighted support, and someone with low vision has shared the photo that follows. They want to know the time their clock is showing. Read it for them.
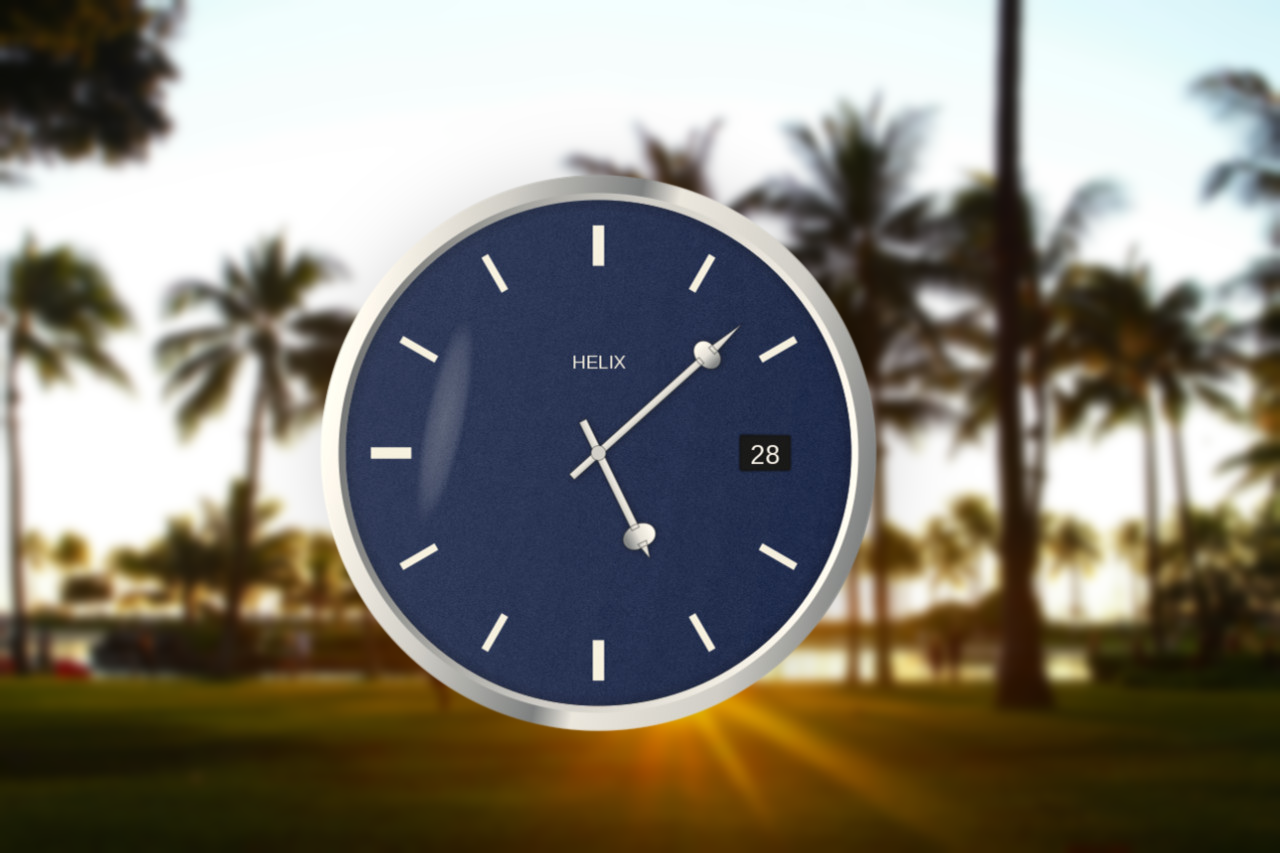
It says 5:08
